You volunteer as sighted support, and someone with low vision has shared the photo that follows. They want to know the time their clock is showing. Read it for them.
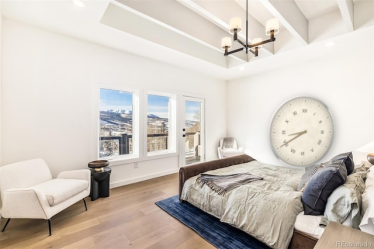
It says 8:40
